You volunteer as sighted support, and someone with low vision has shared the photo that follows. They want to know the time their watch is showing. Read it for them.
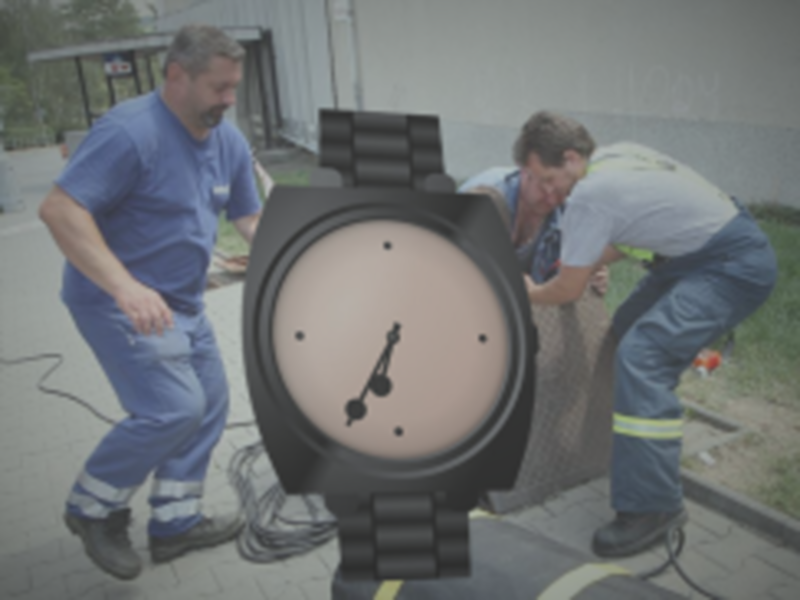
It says 6:35
